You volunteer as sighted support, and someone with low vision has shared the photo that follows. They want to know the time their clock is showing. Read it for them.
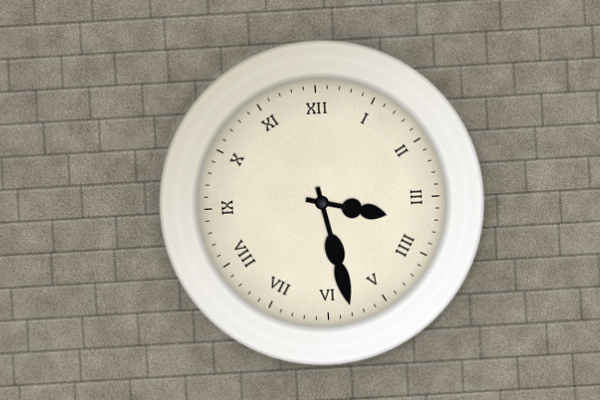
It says 3:28
